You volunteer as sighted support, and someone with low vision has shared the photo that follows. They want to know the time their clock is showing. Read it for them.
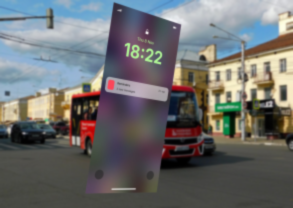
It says 18:22
